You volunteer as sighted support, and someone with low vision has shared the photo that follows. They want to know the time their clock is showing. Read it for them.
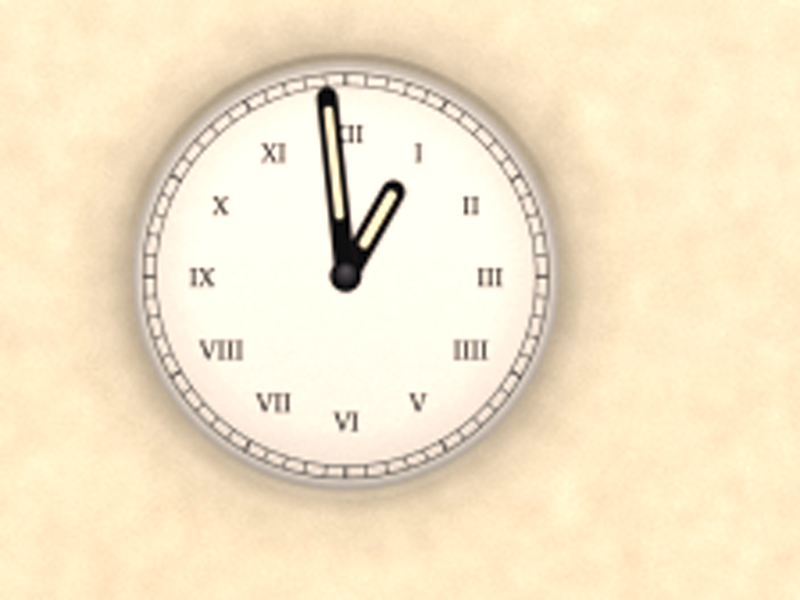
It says 12:59
